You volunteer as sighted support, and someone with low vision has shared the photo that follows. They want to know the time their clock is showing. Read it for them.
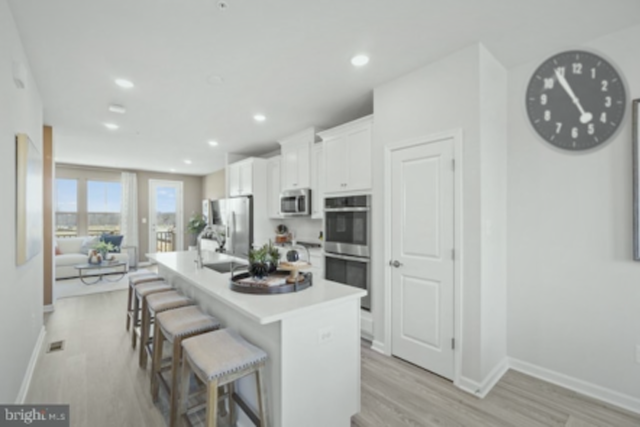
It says 4:54
